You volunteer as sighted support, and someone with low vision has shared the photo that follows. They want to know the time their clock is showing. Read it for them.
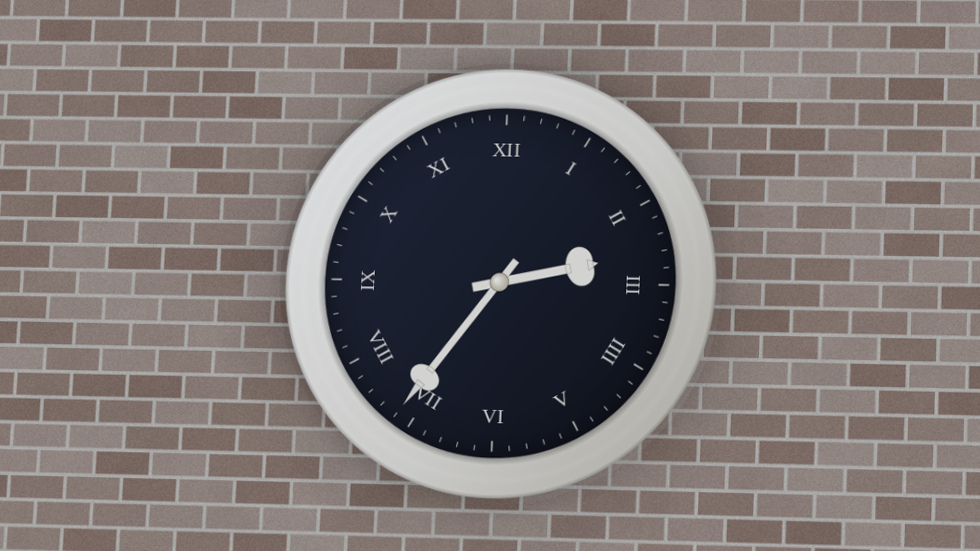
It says 2:36
